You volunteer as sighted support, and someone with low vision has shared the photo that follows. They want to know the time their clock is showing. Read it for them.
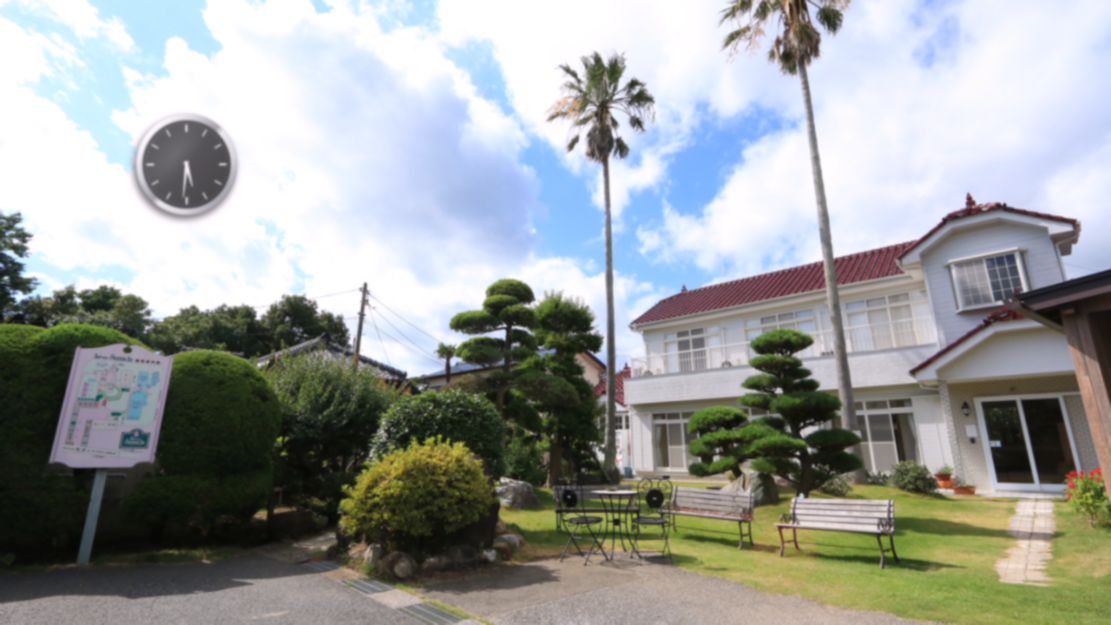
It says 5:31
